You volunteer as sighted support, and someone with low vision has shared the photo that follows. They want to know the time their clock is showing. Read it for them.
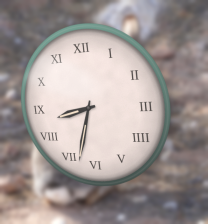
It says 8:33
